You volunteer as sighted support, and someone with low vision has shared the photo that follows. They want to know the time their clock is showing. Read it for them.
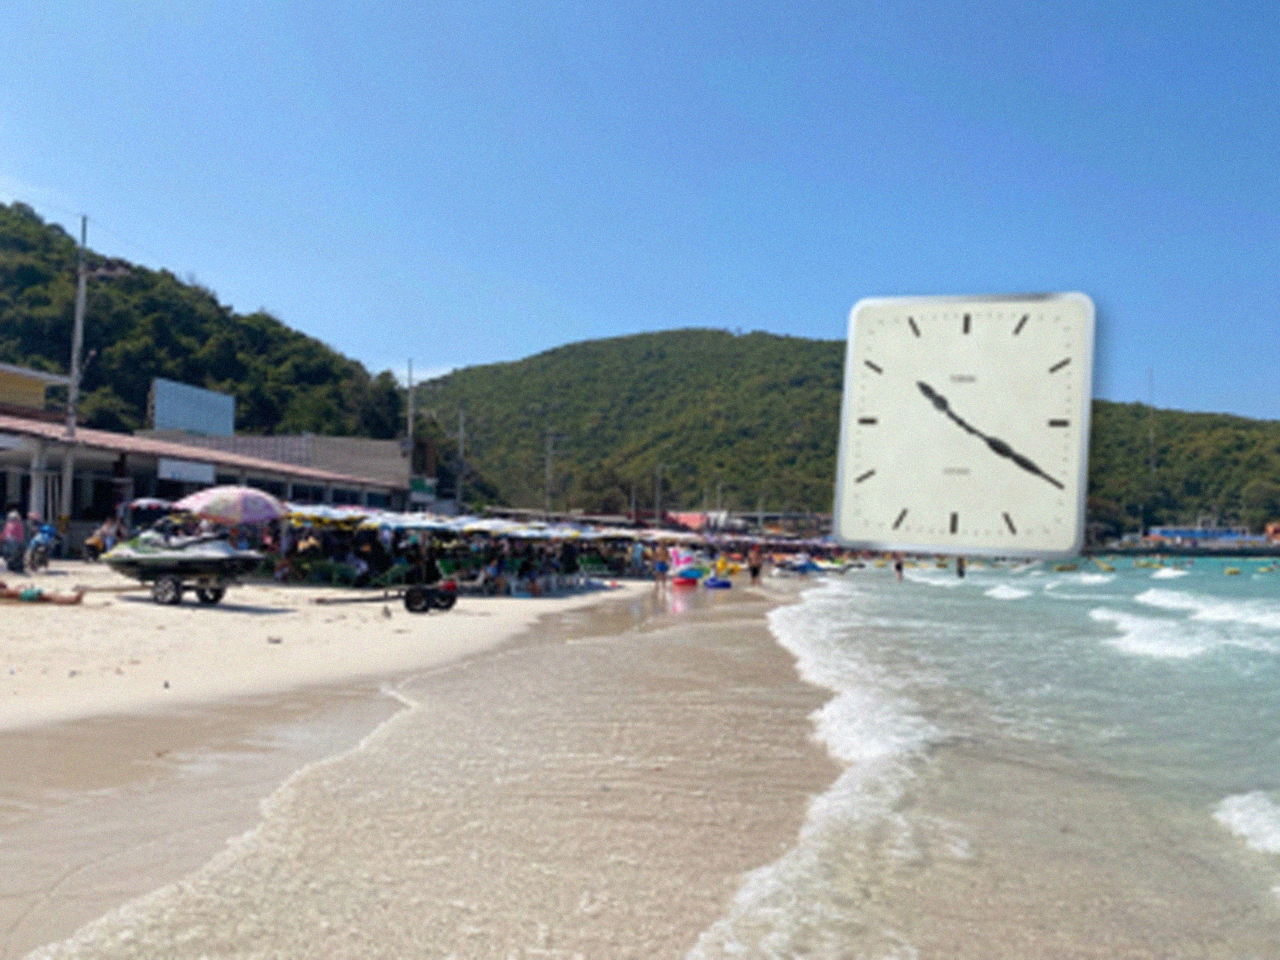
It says 10:20
